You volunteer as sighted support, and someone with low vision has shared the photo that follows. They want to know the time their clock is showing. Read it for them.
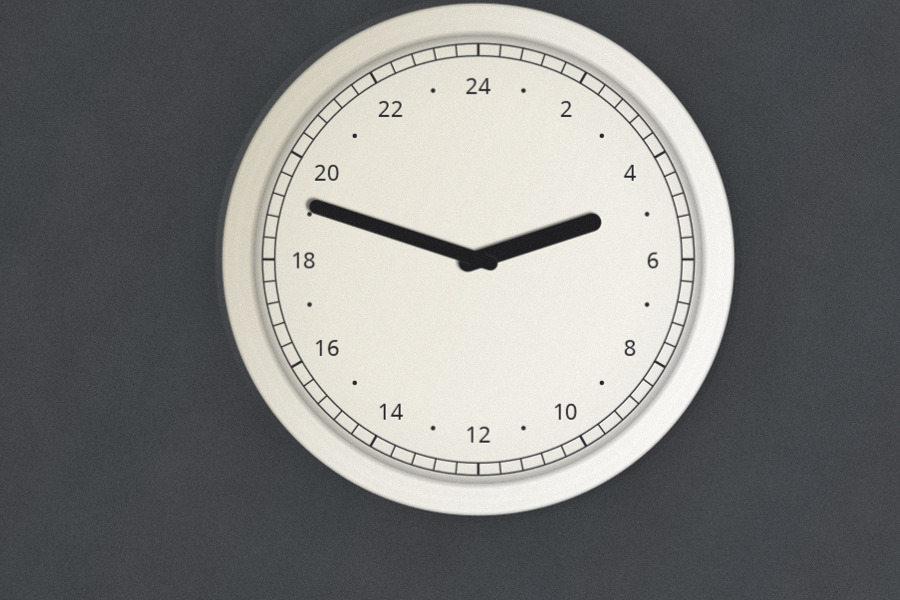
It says 4:48
